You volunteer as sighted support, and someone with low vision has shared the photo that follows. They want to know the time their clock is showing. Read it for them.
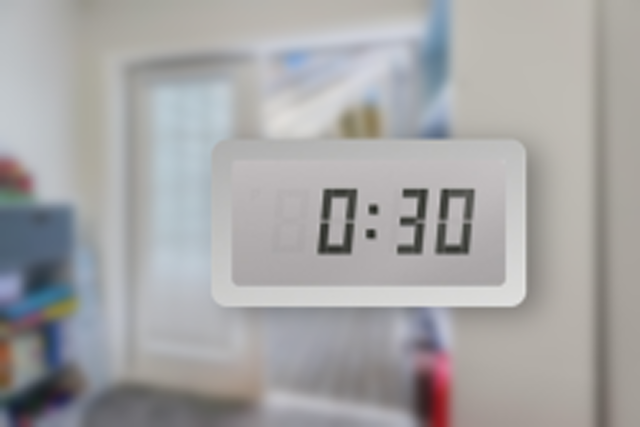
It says 0:30
